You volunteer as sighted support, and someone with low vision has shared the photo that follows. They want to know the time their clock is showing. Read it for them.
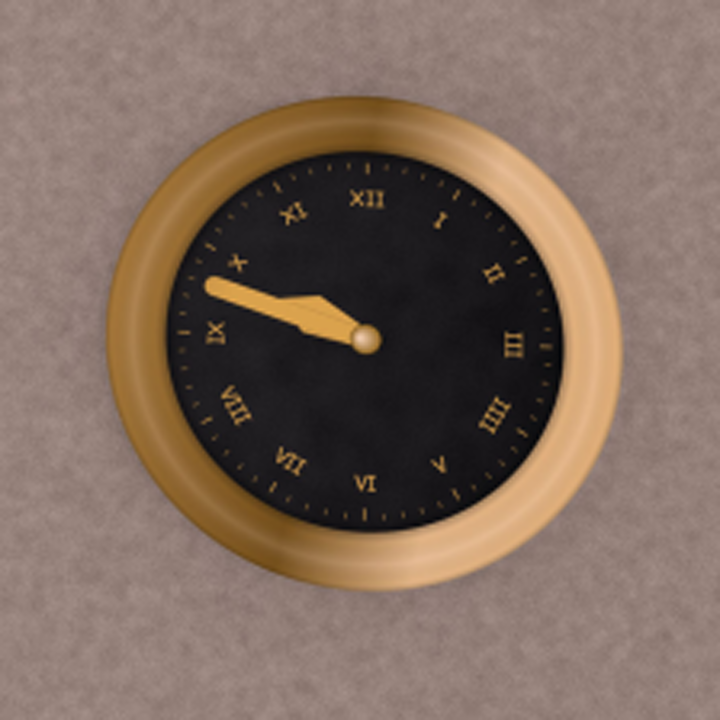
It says 9:48
